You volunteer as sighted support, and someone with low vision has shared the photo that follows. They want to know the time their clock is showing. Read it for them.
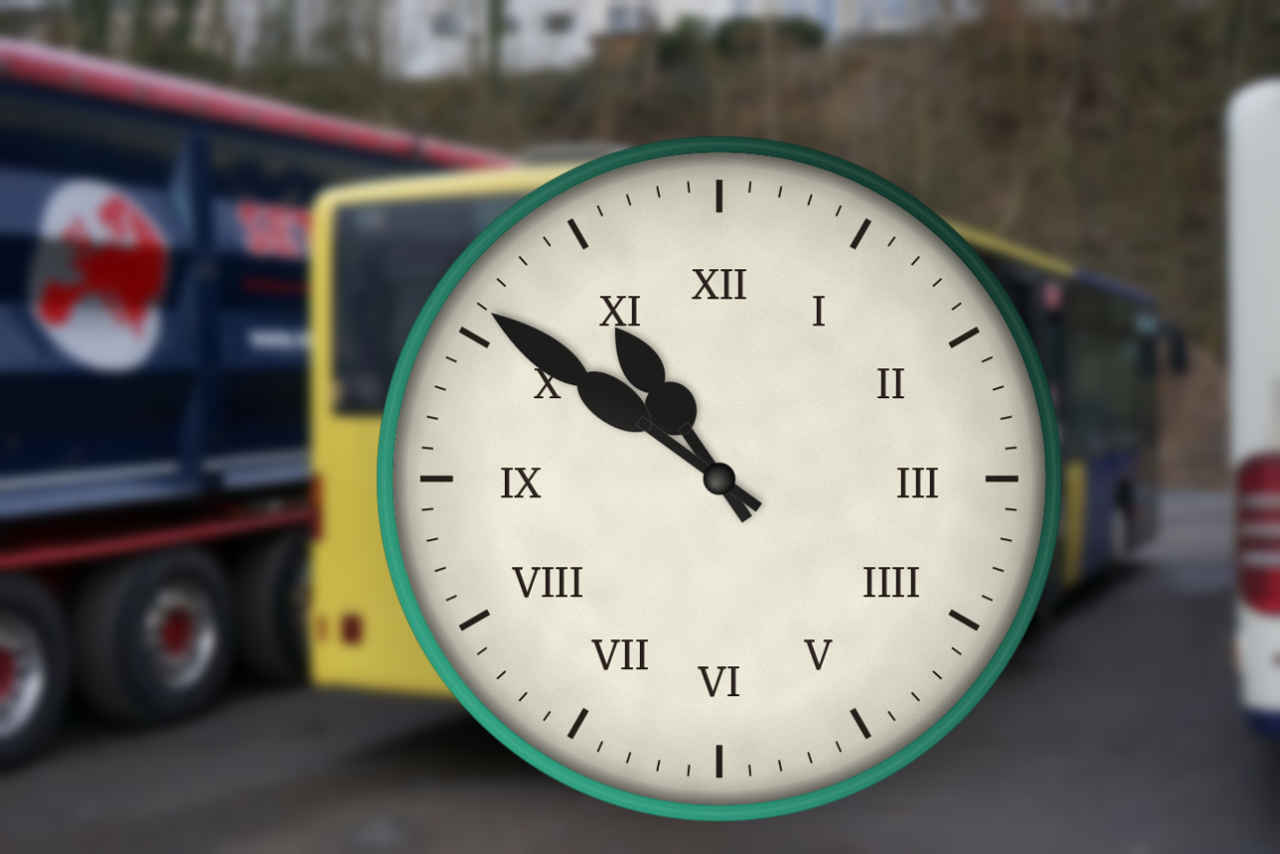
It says 10:51
